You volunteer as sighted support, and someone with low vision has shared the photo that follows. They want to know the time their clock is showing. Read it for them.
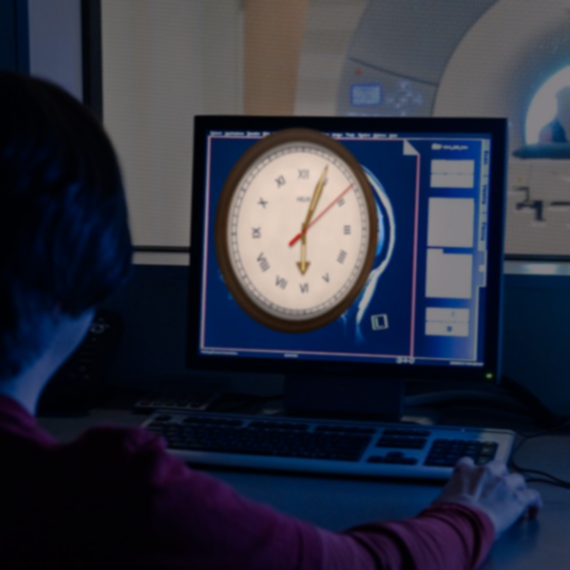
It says 6:04:09
